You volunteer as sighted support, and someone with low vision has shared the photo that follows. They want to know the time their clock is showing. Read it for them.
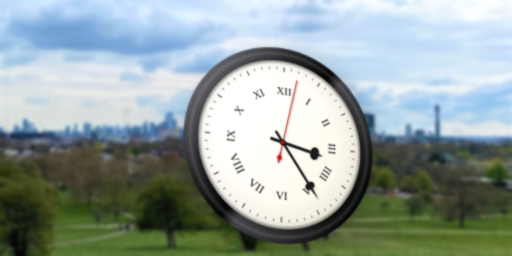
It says 3:24:02
